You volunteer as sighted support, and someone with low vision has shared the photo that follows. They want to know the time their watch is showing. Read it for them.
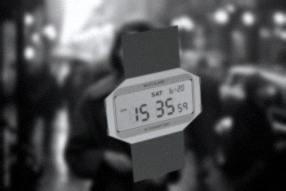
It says 15:35
